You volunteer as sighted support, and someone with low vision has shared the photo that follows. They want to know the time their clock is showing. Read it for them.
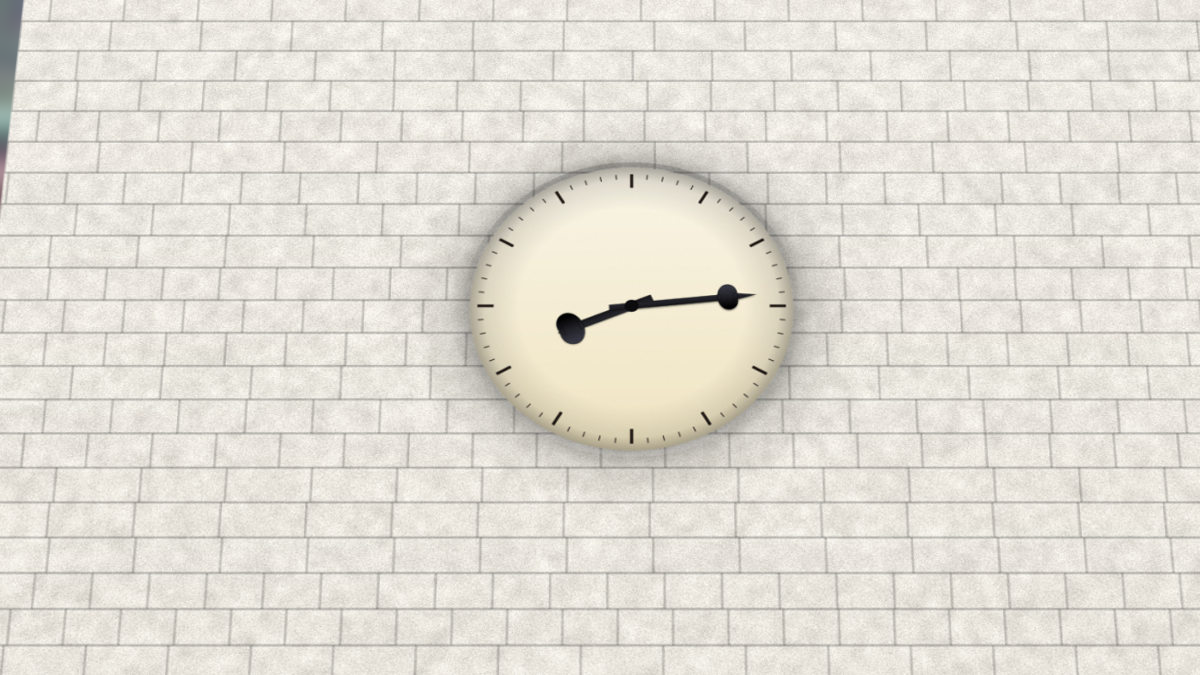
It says 8:14
